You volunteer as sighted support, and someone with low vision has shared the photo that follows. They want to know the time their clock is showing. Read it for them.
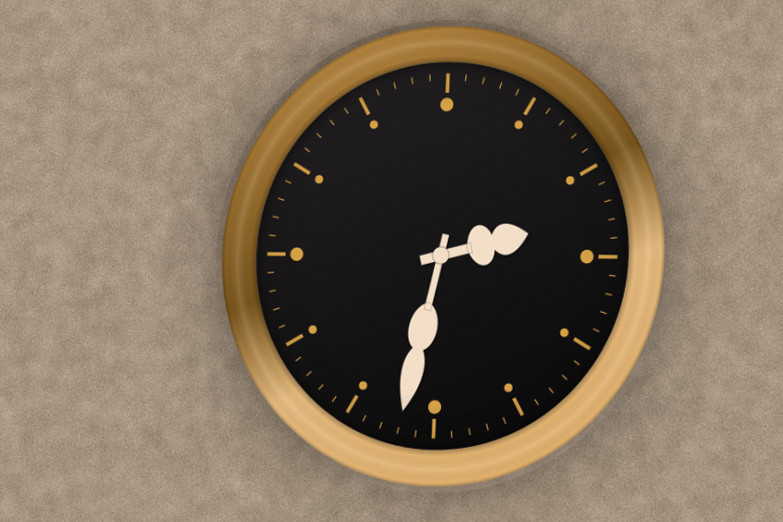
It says 2:32
